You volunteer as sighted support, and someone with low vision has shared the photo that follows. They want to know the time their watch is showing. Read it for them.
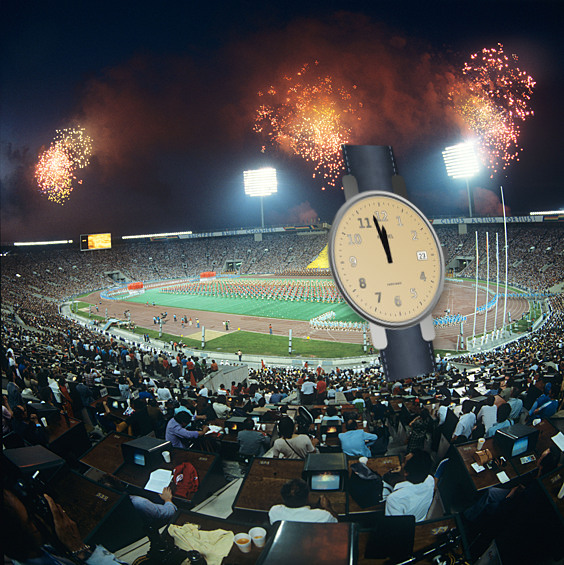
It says 11:58
